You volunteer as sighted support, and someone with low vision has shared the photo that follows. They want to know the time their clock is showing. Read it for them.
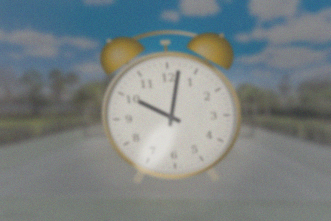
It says 10:02
